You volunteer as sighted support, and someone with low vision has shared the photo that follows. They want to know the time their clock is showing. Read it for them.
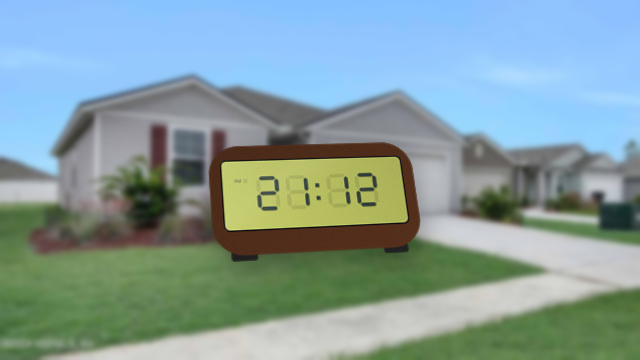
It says 21:12
